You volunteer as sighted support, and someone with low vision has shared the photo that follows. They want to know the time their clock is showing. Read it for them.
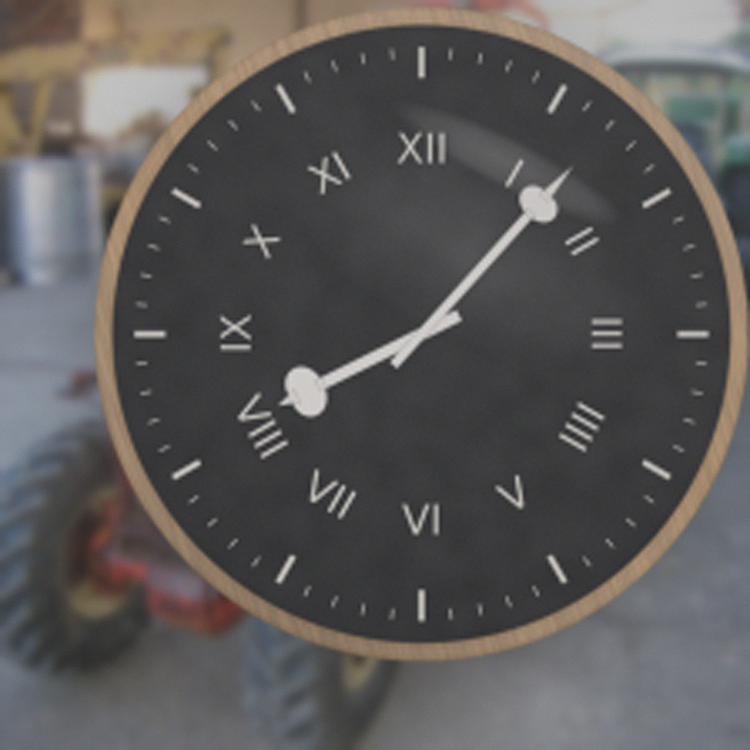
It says 8:07
